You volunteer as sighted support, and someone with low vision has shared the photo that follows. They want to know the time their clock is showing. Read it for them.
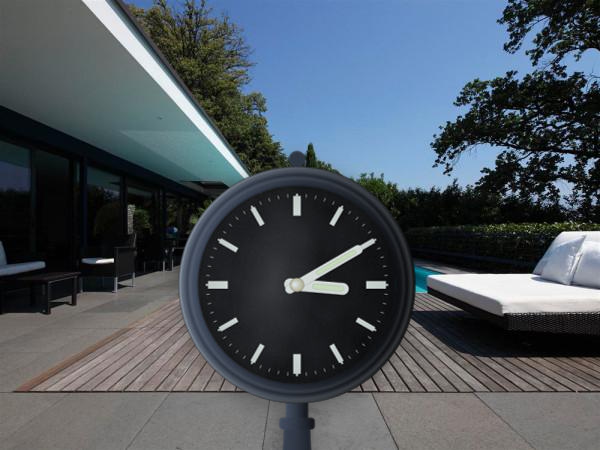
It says 3:10
